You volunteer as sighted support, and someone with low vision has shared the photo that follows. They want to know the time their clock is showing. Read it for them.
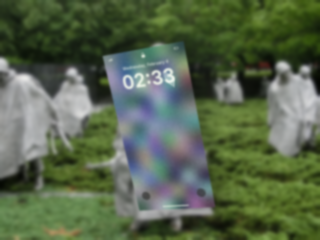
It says 2:33
